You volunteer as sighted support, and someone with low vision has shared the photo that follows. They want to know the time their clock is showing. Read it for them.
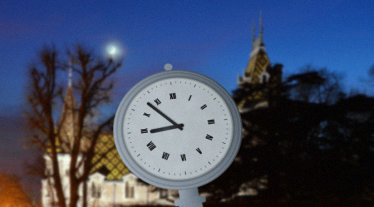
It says 8:53
